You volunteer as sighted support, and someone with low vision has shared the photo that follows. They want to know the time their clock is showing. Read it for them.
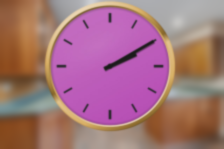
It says 2:10
